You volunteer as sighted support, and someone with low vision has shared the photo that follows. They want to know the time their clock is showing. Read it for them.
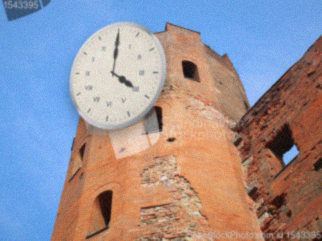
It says 4:00
